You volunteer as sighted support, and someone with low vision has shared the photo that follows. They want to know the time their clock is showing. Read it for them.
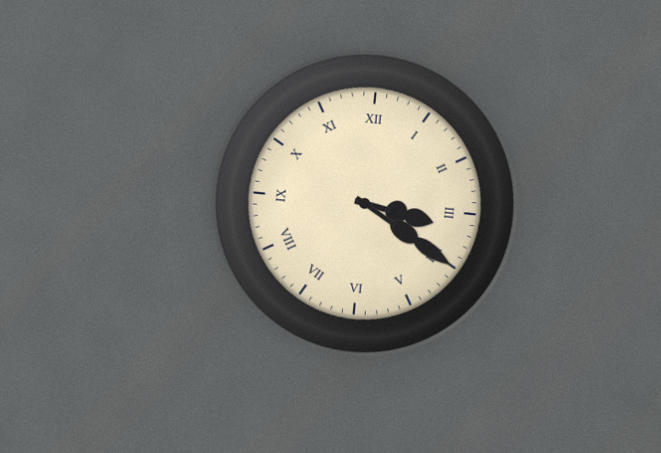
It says 3:20
